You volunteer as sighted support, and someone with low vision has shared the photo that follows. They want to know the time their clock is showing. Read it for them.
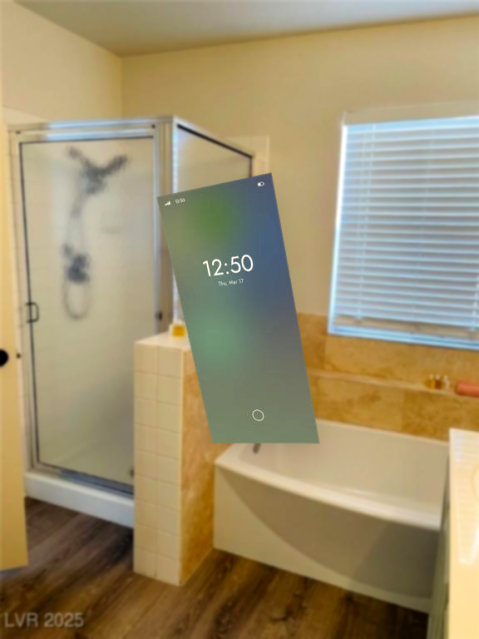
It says 12:50
